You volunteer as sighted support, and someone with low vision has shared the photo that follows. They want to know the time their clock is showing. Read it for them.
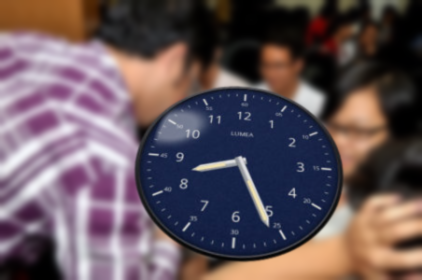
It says 8:26
